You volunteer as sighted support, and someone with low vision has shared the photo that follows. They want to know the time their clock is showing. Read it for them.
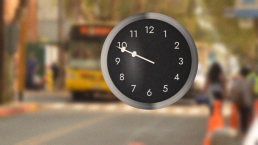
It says 9:49
